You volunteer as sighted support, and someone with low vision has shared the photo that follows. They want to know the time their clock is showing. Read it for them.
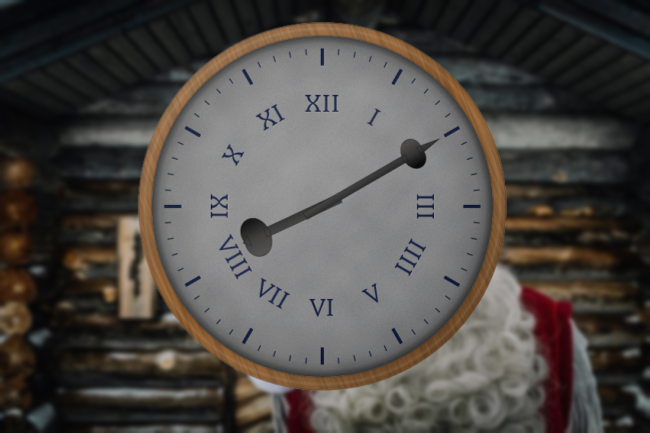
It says 8:10
